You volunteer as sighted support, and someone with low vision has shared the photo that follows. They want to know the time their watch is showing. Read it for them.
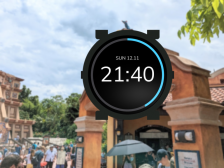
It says 21:40
